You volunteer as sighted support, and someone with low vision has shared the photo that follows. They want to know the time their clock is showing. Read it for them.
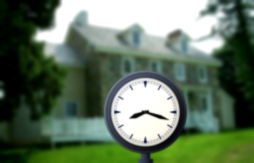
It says 8:18
